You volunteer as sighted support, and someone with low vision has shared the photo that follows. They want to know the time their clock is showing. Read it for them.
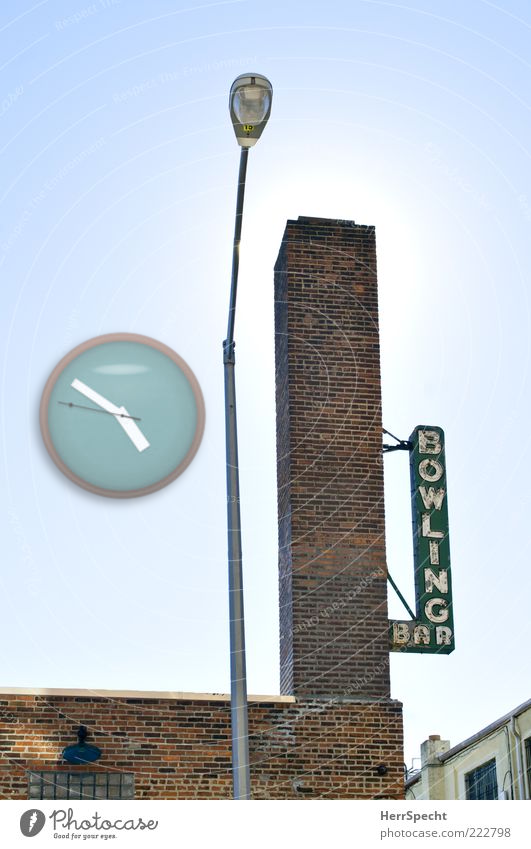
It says 4:50:47
